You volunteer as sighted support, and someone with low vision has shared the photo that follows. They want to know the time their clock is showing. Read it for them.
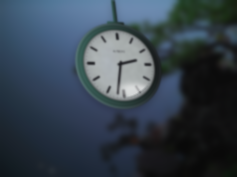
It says 2:32
